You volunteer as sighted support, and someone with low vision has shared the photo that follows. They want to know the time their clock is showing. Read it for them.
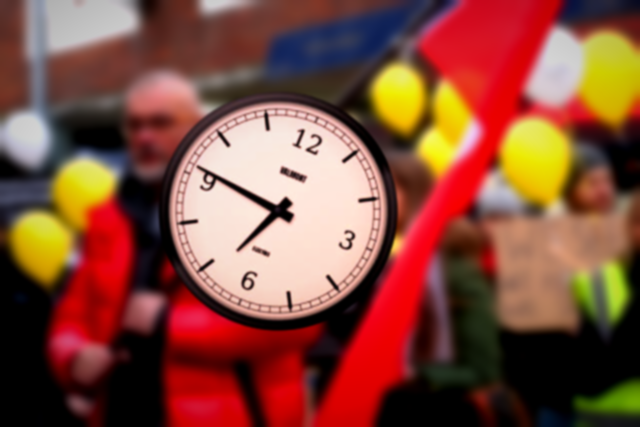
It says 6:46
